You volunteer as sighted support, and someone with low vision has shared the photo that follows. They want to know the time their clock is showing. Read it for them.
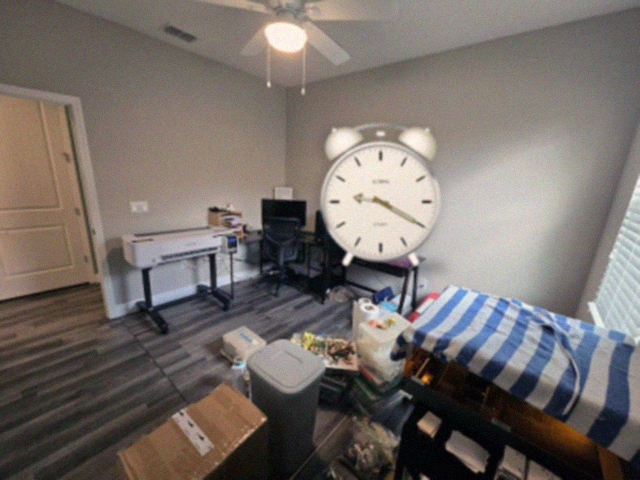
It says 9:20
